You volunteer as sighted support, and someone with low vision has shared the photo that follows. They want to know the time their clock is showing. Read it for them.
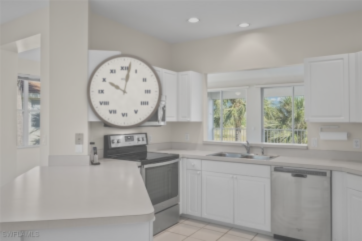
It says 10:02
